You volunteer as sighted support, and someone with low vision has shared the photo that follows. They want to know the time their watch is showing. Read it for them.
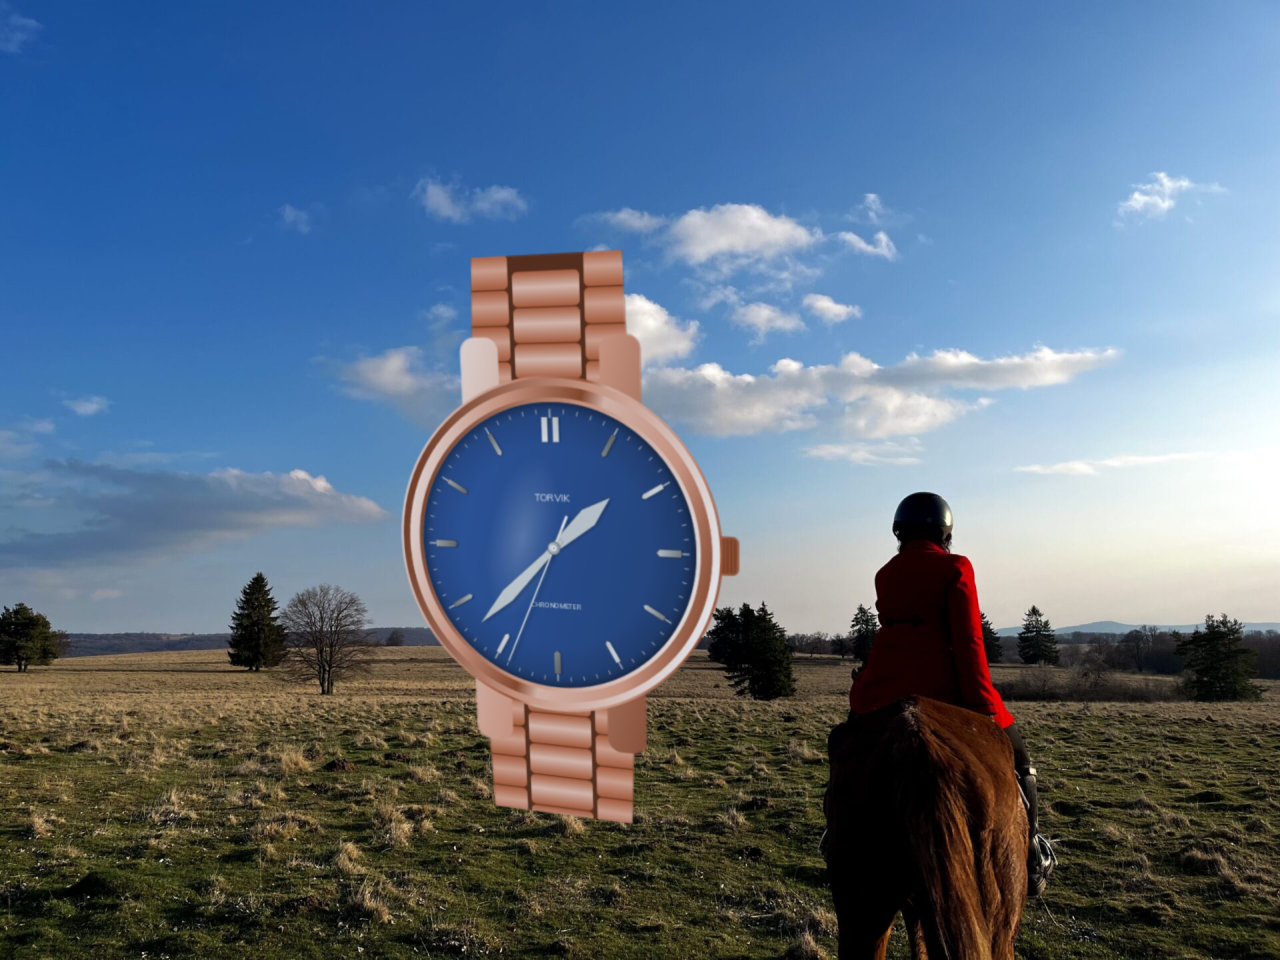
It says 1:37:34
